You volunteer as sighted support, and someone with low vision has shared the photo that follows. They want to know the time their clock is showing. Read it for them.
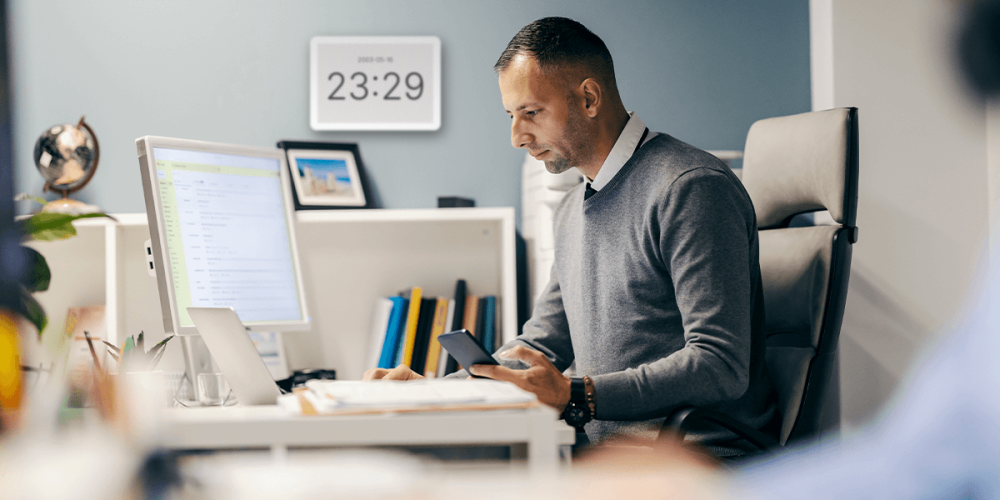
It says 23:29
